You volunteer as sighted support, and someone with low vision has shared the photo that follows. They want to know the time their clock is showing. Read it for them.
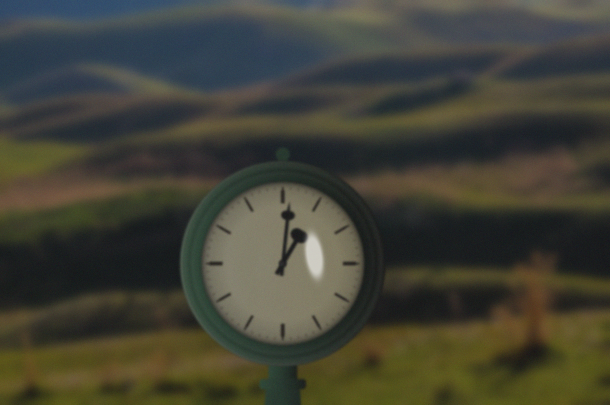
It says 1:01
